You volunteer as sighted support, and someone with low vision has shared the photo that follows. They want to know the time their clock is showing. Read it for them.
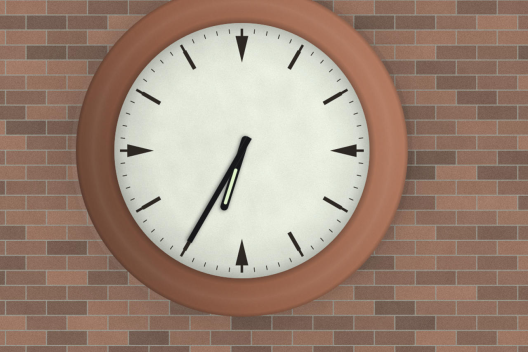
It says 6:35
